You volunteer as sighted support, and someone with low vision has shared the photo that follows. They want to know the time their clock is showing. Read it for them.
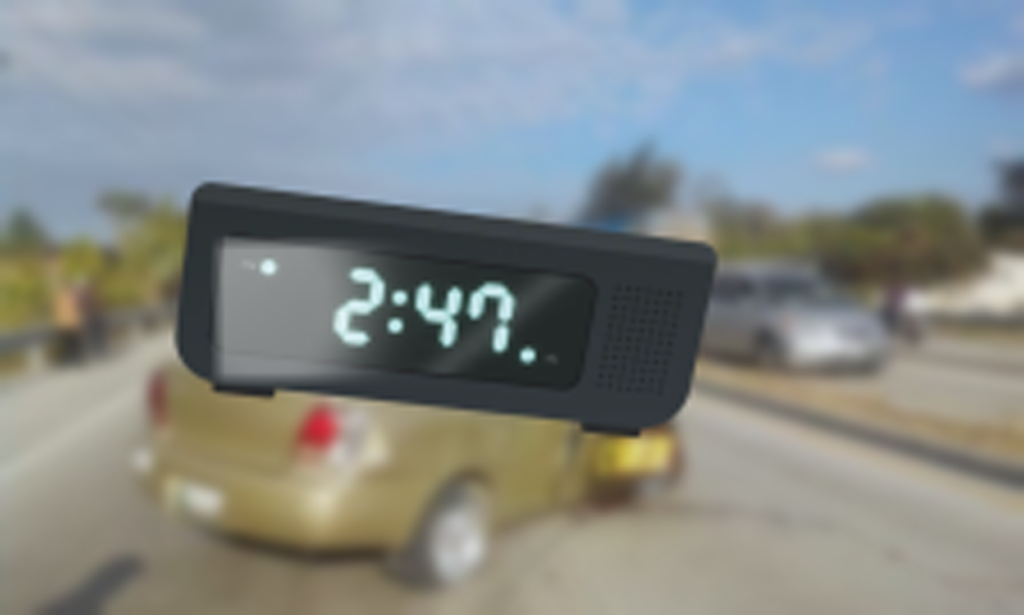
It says 2:47
